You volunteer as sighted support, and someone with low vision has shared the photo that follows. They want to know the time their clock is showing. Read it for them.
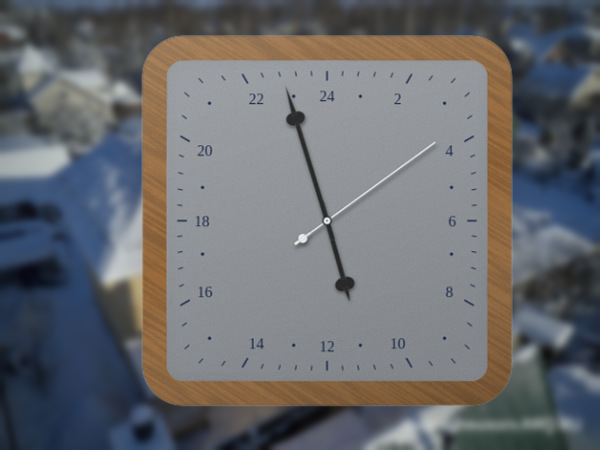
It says 10:57:09
